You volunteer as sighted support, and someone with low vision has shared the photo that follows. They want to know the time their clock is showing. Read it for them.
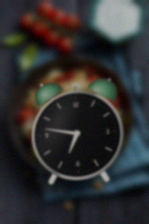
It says 6:47
